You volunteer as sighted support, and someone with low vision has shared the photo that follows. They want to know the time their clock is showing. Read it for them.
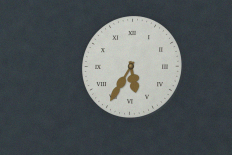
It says 5:35
